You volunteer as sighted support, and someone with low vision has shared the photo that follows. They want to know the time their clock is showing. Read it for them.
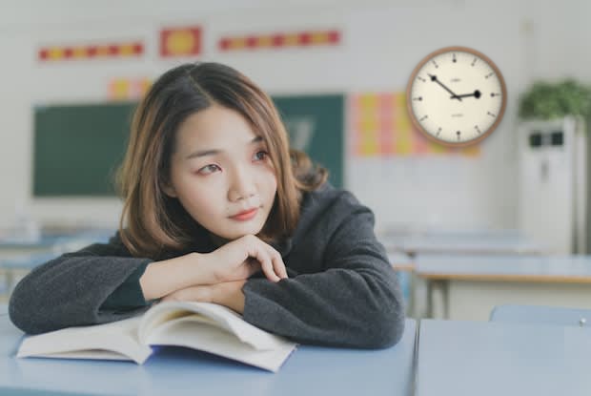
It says 2:52
